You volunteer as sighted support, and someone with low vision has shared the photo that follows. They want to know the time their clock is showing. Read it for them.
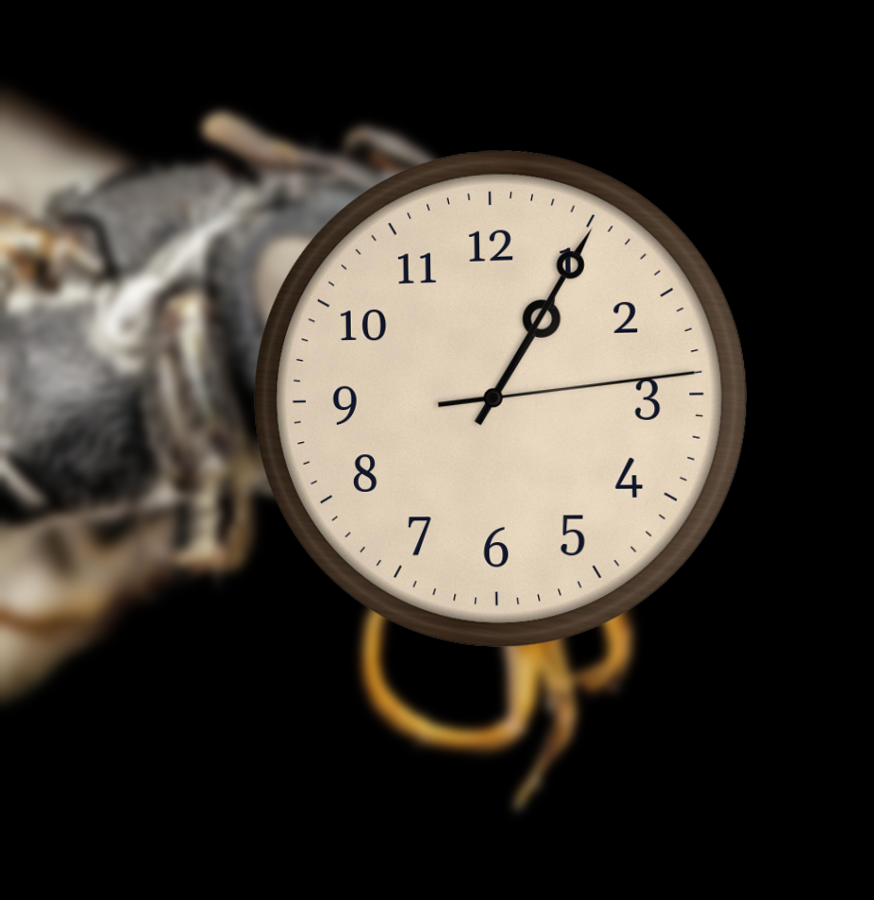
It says 1:05:14
